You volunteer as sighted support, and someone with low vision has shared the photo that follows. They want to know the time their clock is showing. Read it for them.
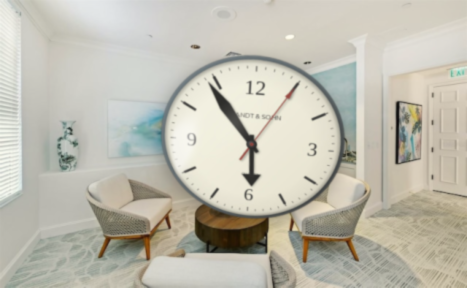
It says 5:54:05
